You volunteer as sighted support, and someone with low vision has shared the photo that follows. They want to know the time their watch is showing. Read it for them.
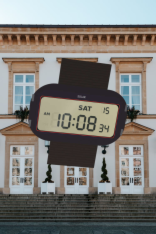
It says 10:08:34
